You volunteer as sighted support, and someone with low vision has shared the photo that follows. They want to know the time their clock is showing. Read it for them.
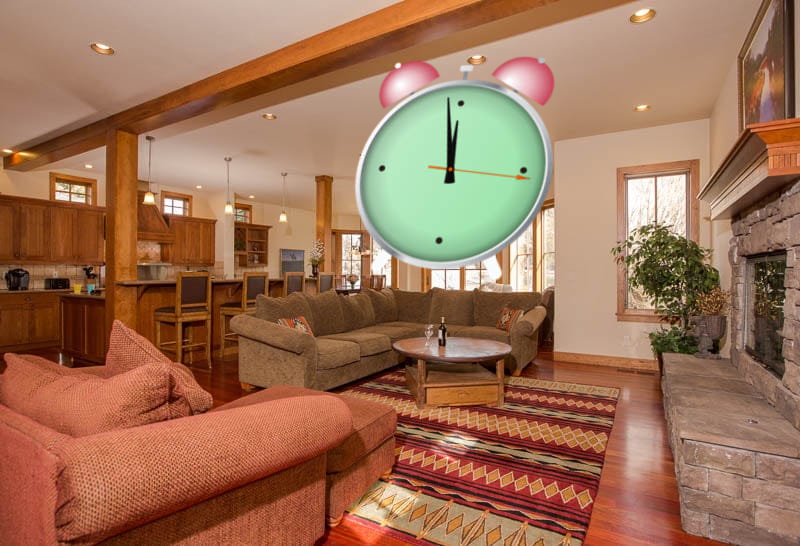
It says 11:58:16
